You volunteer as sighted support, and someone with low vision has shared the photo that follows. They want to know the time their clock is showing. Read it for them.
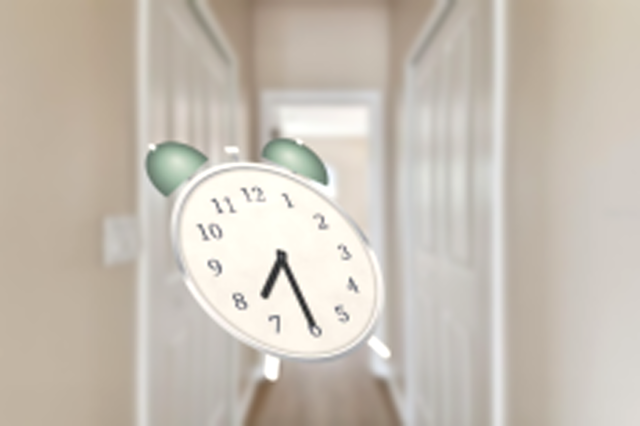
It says 7:30
